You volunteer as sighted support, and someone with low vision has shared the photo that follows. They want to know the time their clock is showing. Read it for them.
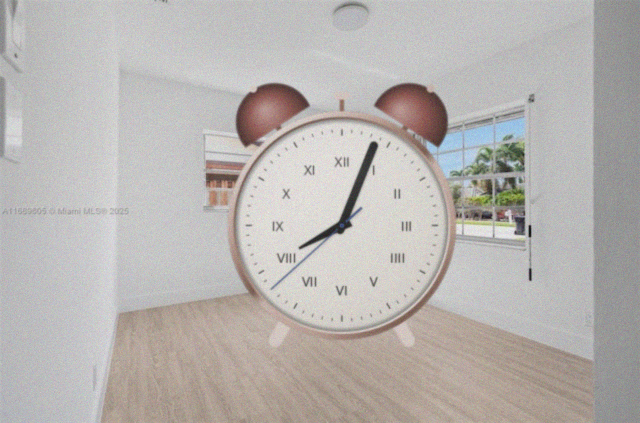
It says 8:03:38
